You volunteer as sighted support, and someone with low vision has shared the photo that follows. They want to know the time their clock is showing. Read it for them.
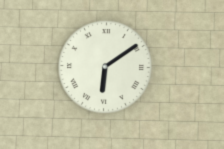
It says 6:09
